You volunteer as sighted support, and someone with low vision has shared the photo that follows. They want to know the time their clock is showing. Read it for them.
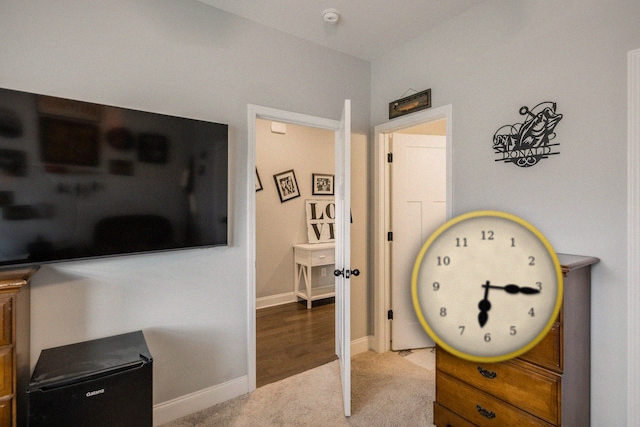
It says 6:16
